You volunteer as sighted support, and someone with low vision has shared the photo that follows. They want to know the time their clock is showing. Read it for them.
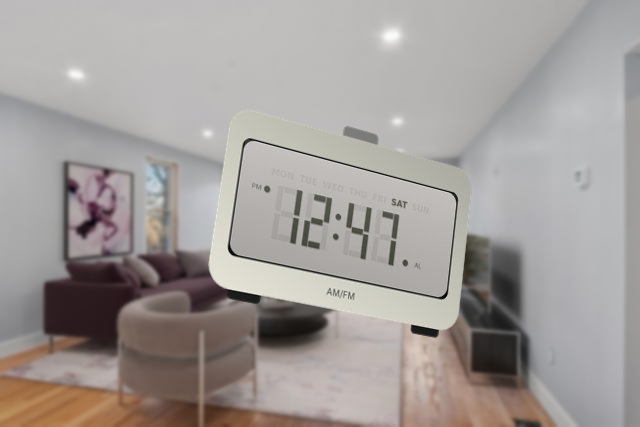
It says 12:47
